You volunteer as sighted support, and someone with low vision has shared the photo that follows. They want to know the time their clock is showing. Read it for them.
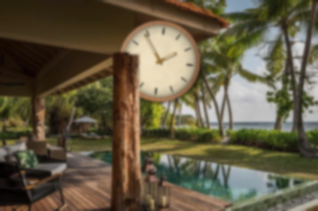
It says 1:54
